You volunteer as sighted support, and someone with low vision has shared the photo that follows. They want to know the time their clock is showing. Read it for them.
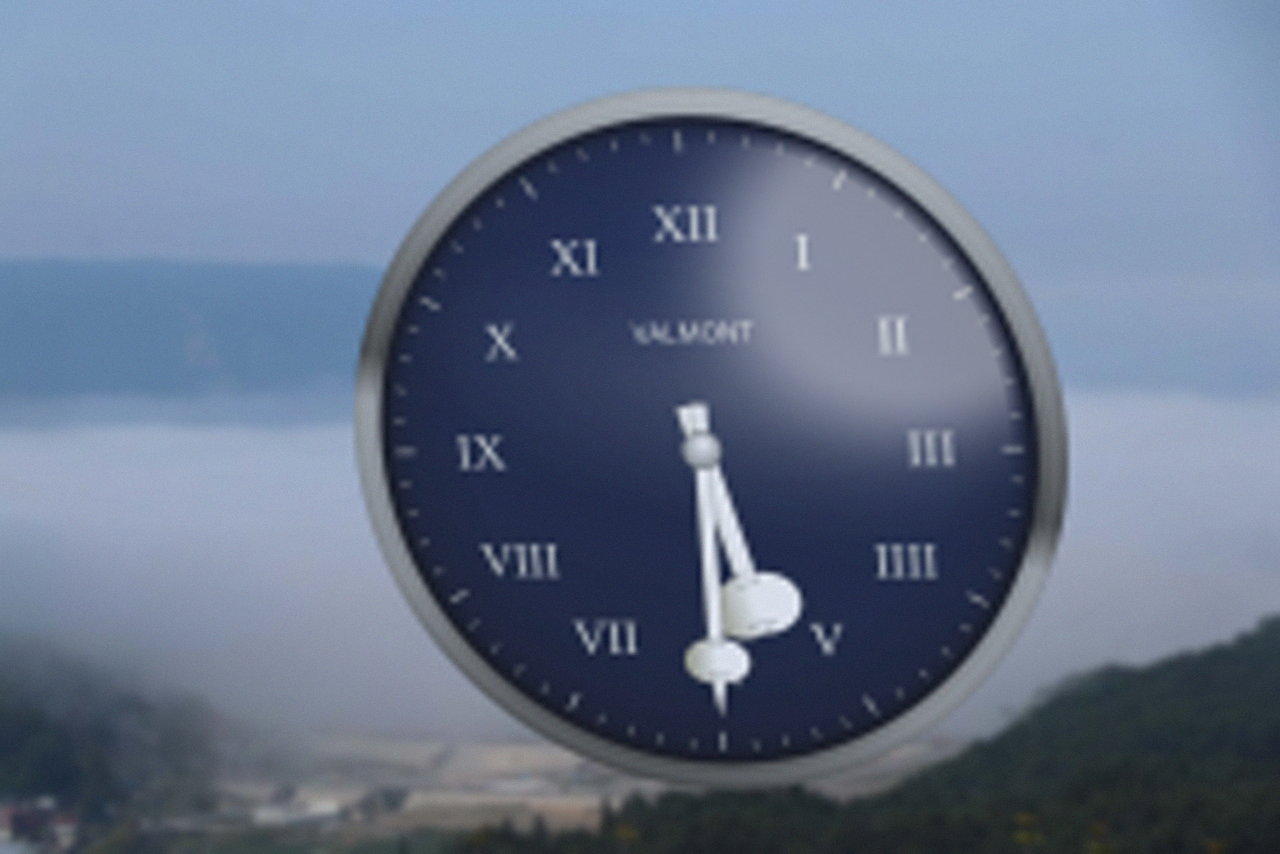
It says 5:30
